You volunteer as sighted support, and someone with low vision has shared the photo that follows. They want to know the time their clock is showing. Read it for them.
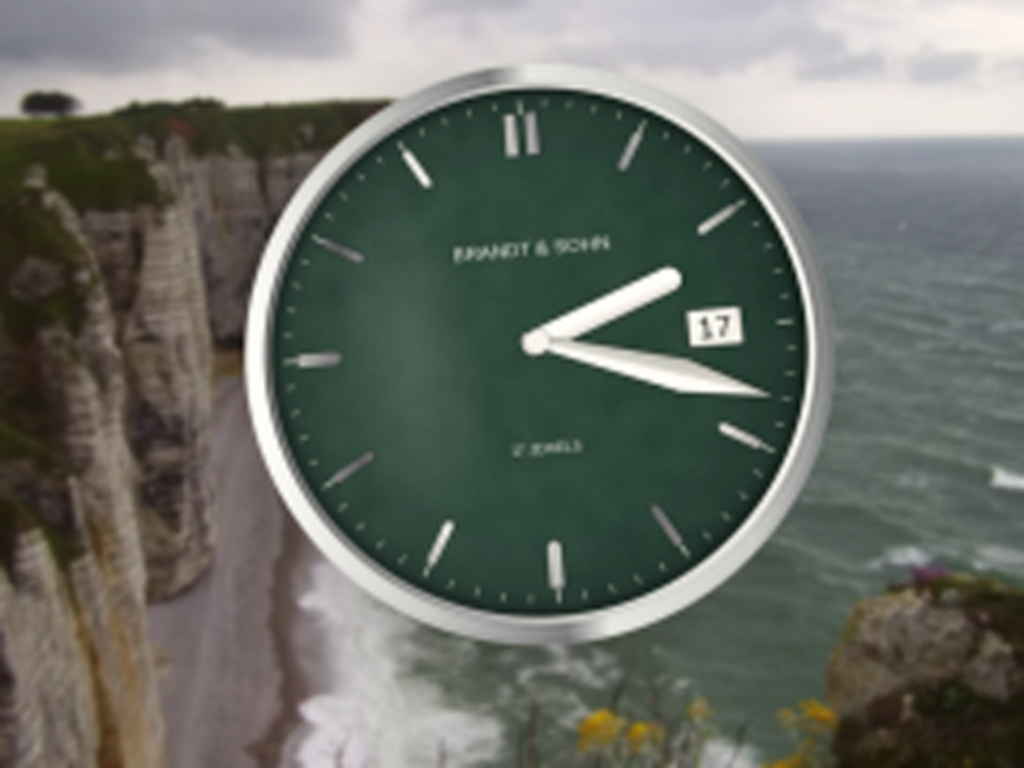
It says 2:18
